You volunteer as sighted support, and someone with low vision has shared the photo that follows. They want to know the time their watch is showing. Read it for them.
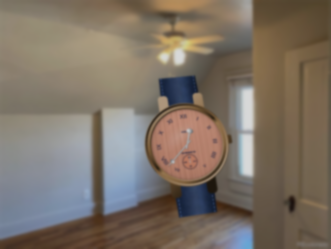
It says 12:38
